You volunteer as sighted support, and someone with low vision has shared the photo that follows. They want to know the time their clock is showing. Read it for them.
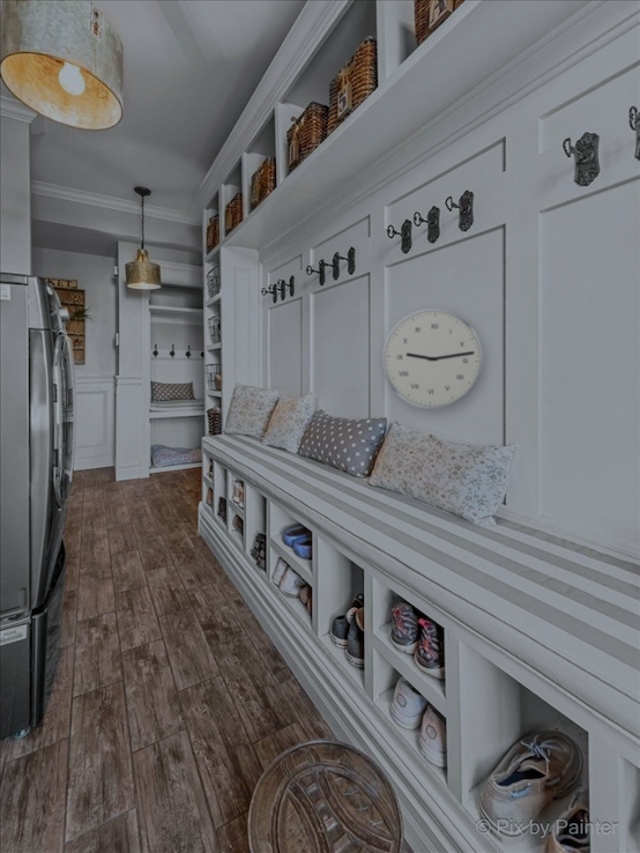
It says 9:13
